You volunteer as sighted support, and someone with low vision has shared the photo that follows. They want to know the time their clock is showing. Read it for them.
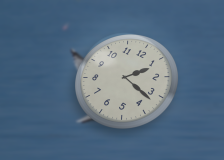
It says 1:17
